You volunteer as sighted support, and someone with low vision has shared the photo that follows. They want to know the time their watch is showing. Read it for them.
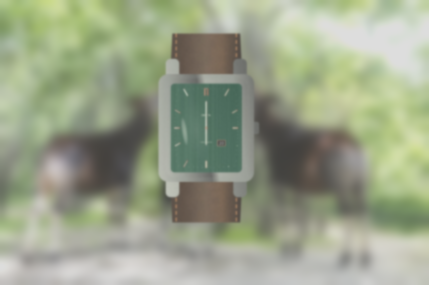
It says 6:00
